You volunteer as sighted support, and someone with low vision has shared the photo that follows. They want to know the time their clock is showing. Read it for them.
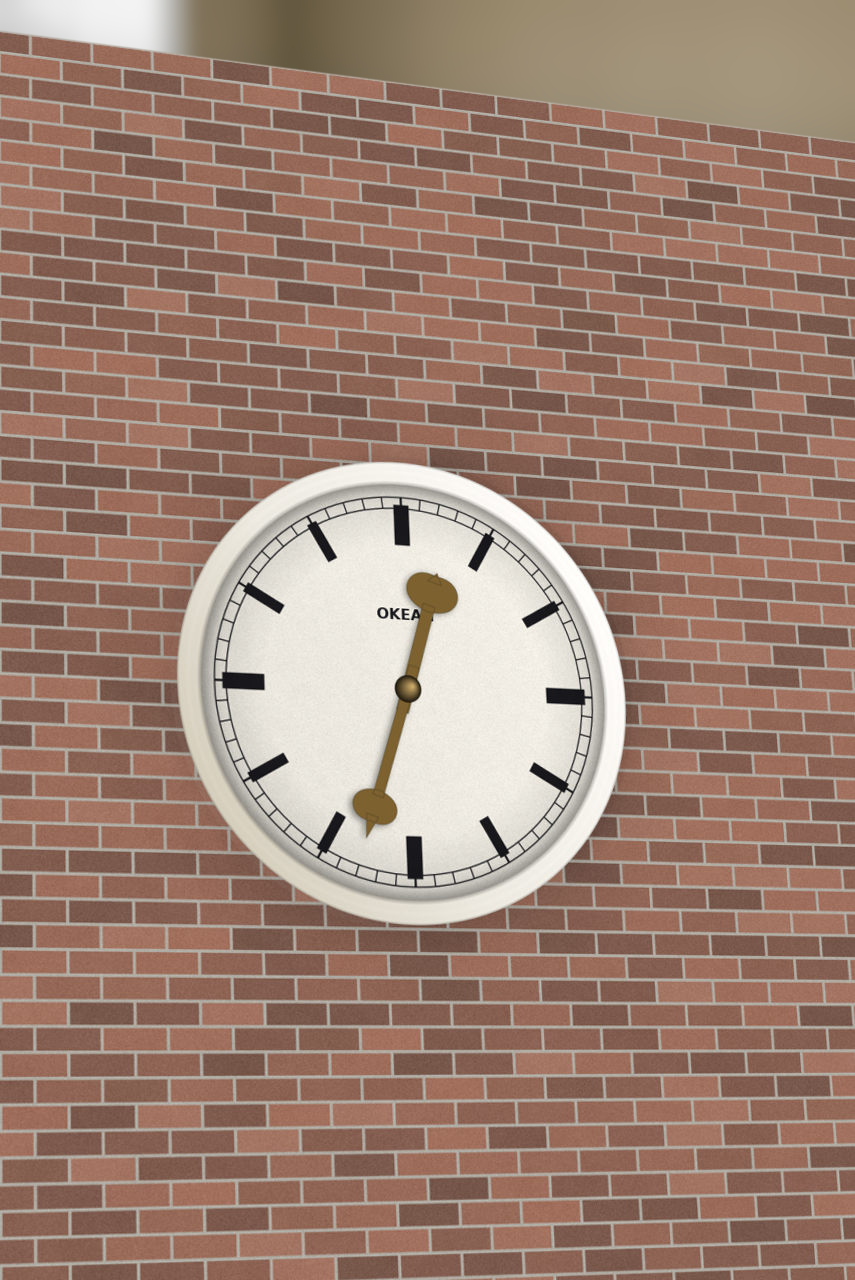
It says 12:33
